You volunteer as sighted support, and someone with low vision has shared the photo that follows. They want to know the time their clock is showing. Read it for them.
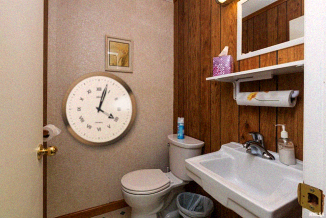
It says 4:03
